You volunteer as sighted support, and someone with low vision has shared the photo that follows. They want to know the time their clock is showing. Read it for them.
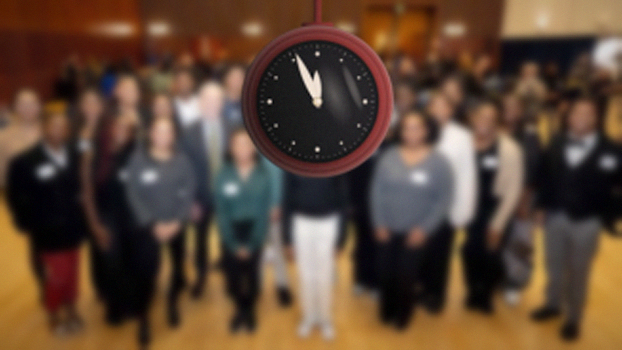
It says 11:56
